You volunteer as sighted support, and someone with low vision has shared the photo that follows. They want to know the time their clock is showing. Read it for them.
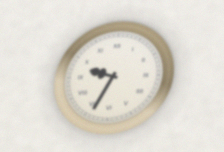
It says 9:34
